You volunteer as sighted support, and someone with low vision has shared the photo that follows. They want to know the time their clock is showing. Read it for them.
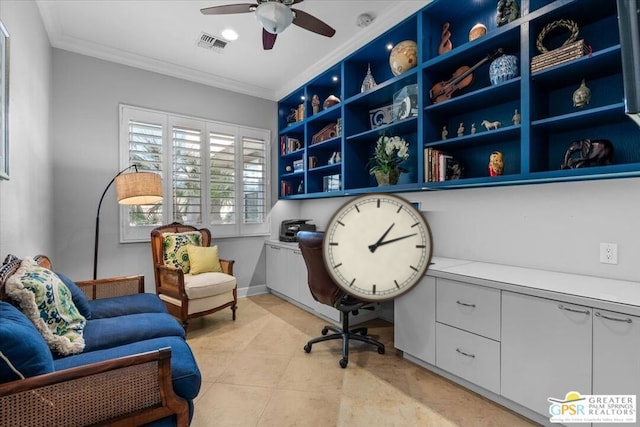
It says 1:12
